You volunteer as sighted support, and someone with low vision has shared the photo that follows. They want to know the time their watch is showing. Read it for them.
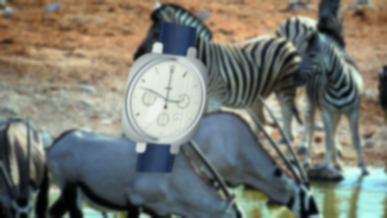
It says 2:48
